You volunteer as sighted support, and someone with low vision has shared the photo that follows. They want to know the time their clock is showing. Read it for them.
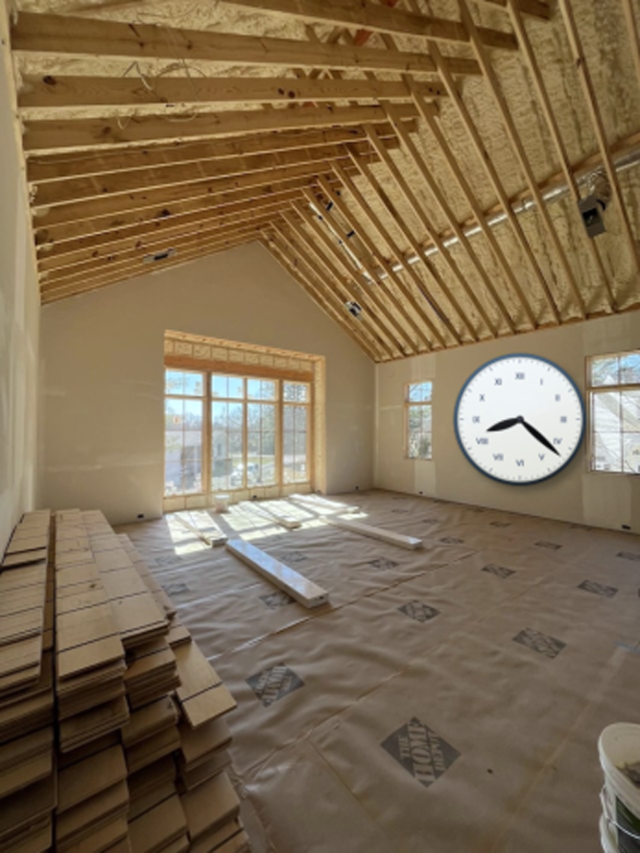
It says 8:22
